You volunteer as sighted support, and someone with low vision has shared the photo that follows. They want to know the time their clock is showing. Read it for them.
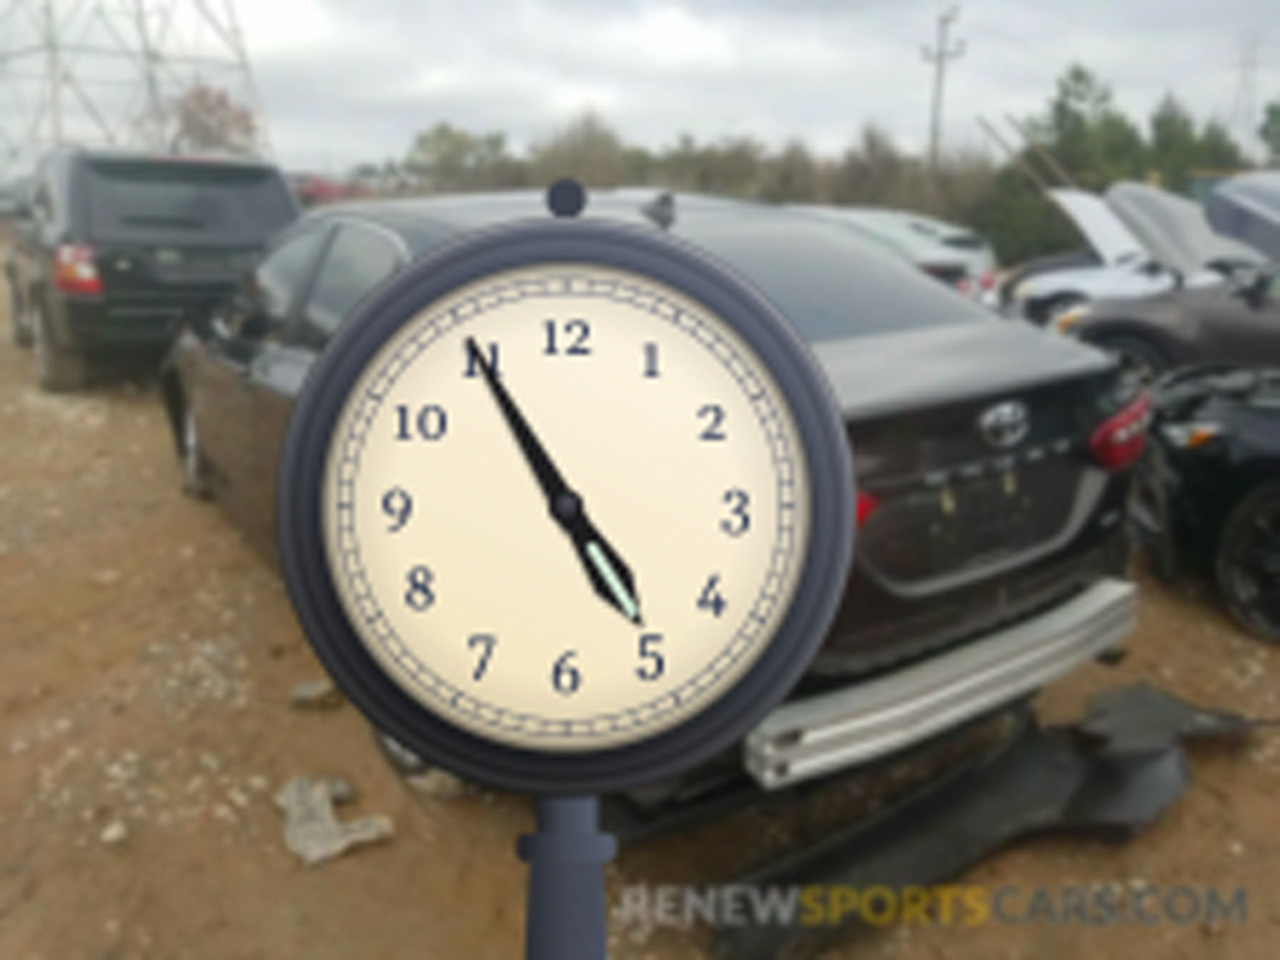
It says 4:55
